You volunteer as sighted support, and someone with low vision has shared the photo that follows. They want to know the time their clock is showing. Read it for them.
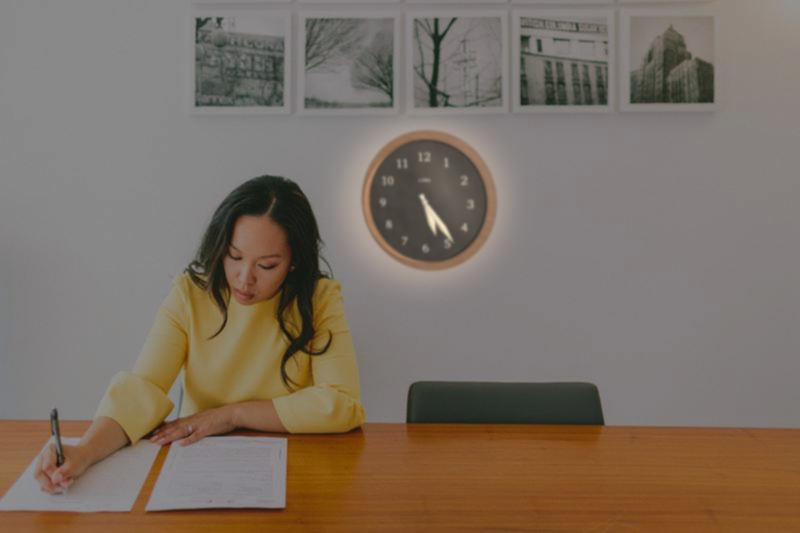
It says 5:24
